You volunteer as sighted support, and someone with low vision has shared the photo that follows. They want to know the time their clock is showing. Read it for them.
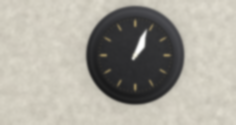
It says 1:04
